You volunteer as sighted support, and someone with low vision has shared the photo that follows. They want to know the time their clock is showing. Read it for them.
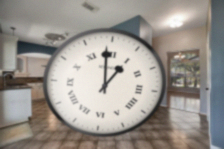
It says 12:59
